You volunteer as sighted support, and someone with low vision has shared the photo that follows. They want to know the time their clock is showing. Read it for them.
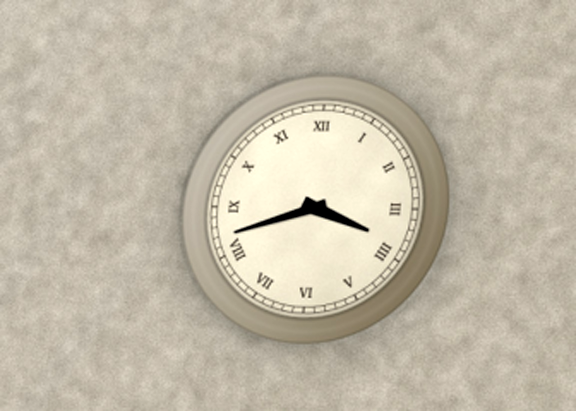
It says 3:42
